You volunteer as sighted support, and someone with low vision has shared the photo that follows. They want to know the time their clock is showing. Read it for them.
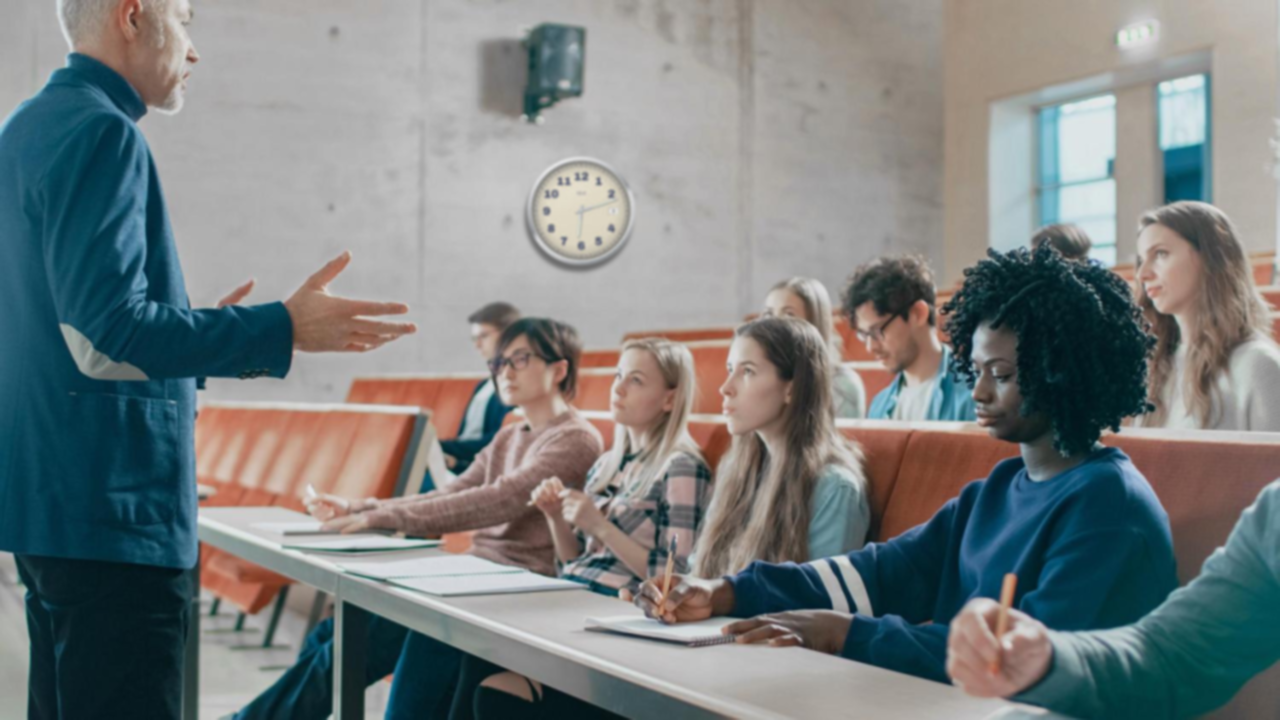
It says 6:12
